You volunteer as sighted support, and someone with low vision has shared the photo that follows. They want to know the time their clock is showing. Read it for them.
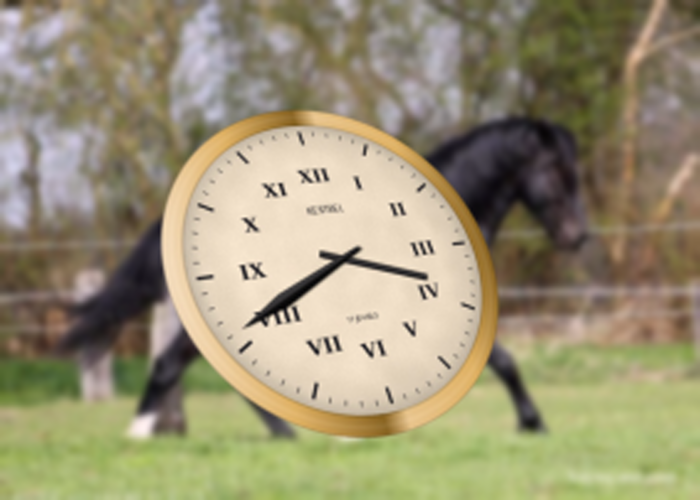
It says 3:41
